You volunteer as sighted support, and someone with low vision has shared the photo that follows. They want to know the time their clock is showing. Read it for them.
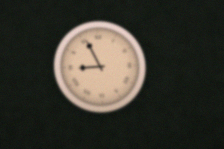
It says 8:56
